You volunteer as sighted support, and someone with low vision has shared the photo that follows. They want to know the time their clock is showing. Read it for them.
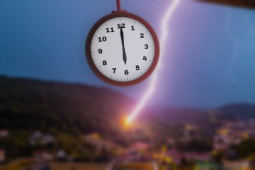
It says 6:00
